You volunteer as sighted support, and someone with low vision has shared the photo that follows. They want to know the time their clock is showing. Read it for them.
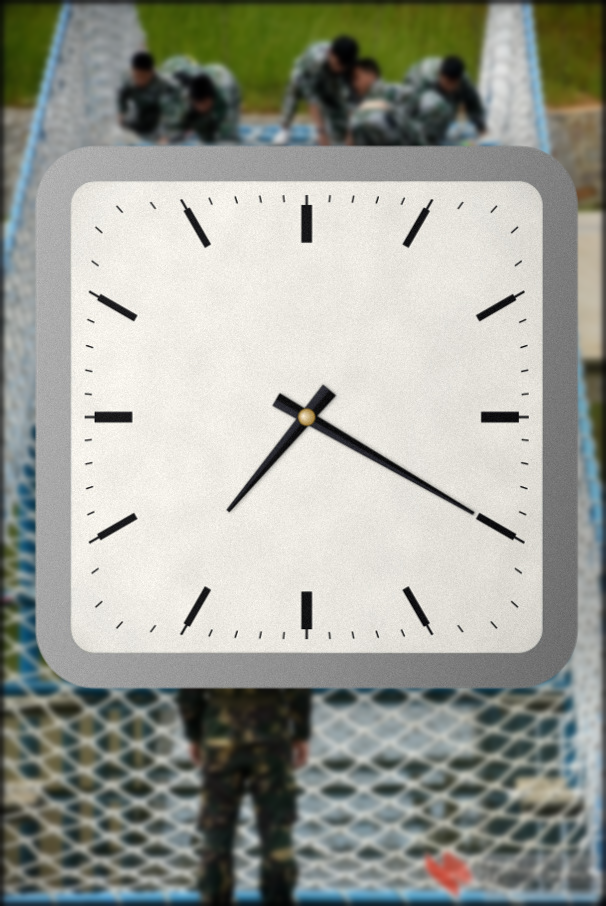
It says 7:20
